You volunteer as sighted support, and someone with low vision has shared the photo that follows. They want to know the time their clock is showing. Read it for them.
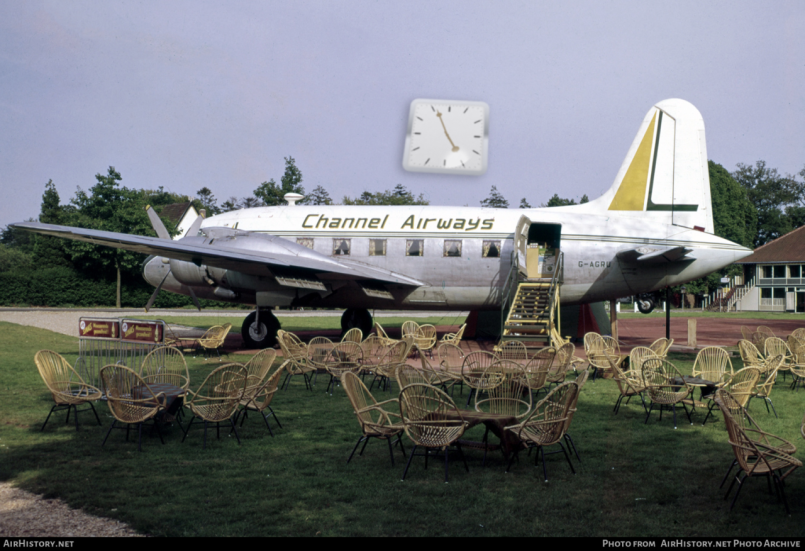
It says 4:56
